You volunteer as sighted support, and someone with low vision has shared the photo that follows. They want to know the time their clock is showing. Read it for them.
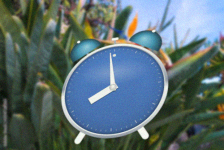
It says 7:59
